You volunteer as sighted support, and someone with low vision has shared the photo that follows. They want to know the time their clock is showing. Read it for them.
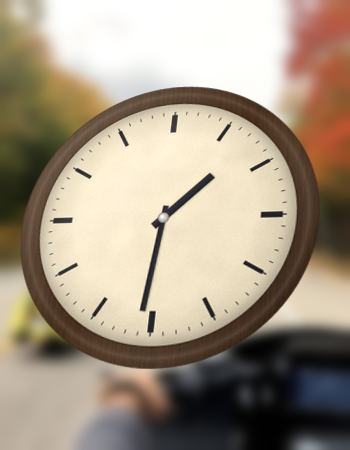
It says 1:31
